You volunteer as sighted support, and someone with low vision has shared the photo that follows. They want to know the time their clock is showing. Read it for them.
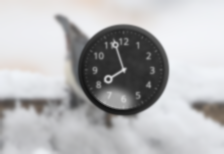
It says 7:57
